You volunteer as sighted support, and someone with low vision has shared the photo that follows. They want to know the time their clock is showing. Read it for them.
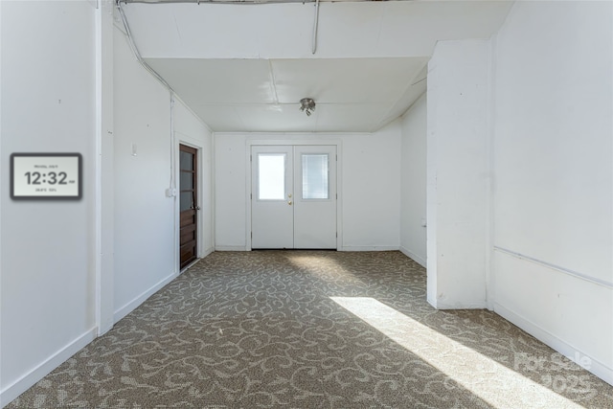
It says 12:32
